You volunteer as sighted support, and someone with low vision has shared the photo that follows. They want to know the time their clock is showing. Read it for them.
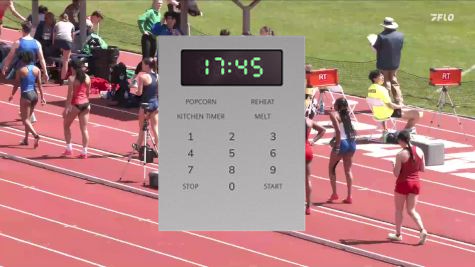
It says 17:45
